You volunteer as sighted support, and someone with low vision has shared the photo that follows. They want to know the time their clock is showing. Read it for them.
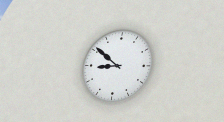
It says 8:51
